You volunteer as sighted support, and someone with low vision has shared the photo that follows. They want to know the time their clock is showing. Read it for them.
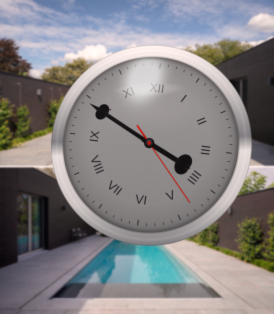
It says 3:49:23
